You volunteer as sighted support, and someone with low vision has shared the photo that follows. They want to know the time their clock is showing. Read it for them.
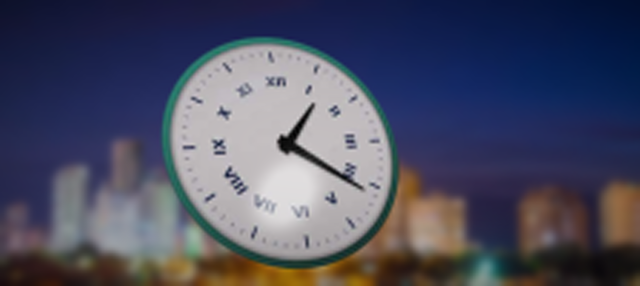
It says 1:21
